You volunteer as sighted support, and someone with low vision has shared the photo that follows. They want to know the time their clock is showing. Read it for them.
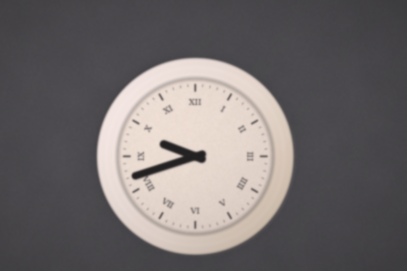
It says 9:42
